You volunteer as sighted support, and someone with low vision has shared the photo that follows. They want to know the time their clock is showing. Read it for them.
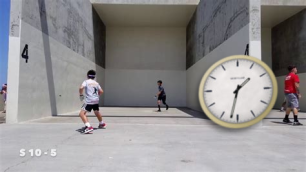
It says 1:32
